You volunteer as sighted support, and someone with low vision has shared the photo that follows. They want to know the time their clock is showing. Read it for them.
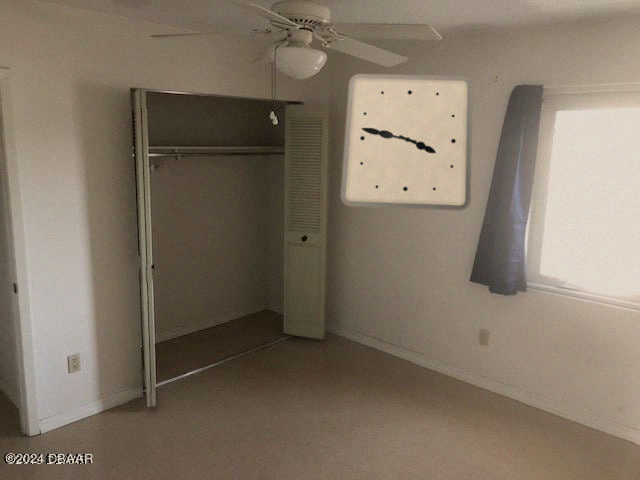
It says 3:47
